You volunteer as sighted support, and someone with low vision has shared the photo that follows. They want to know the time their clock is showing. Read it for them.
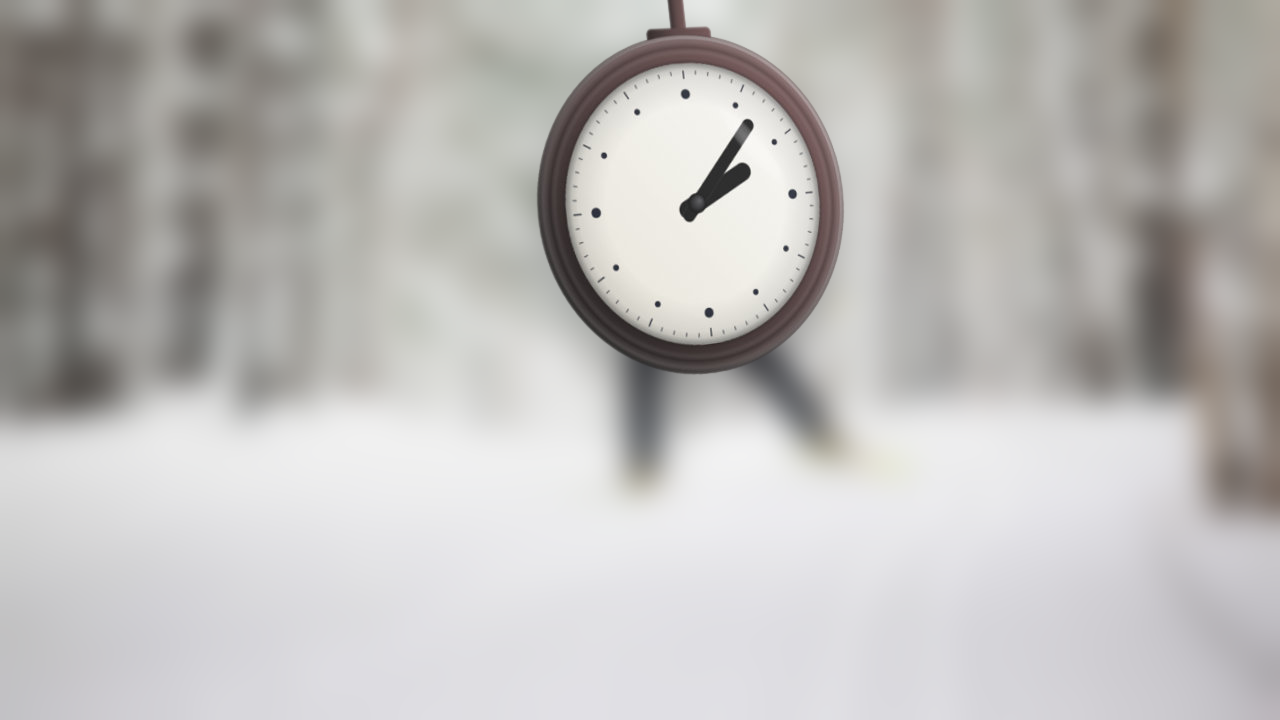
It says 2:07
